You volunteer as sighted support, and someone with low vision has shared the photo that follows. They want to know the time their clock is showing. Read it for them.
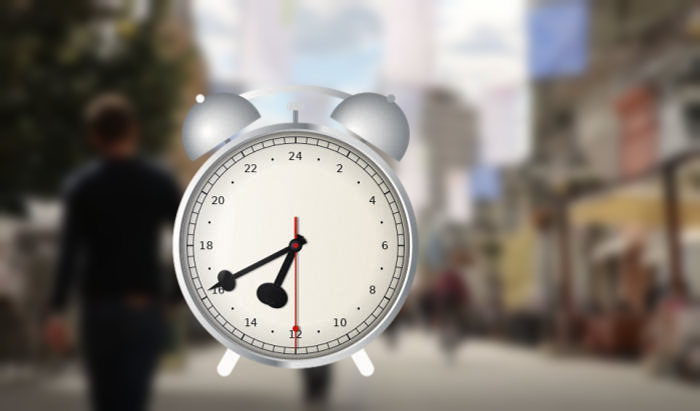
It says 13:40:30
